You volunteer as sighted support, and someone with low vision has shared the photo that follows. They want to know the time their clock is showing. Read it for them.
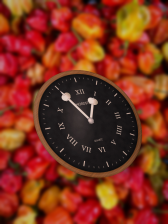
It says 12:55
